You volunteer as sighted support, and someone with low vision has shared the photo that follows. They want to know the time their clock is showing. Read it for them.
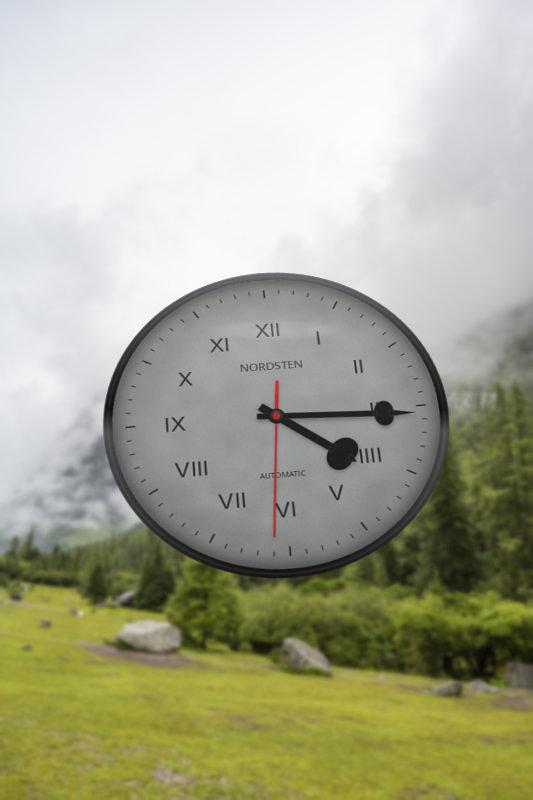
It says 4:15:31
